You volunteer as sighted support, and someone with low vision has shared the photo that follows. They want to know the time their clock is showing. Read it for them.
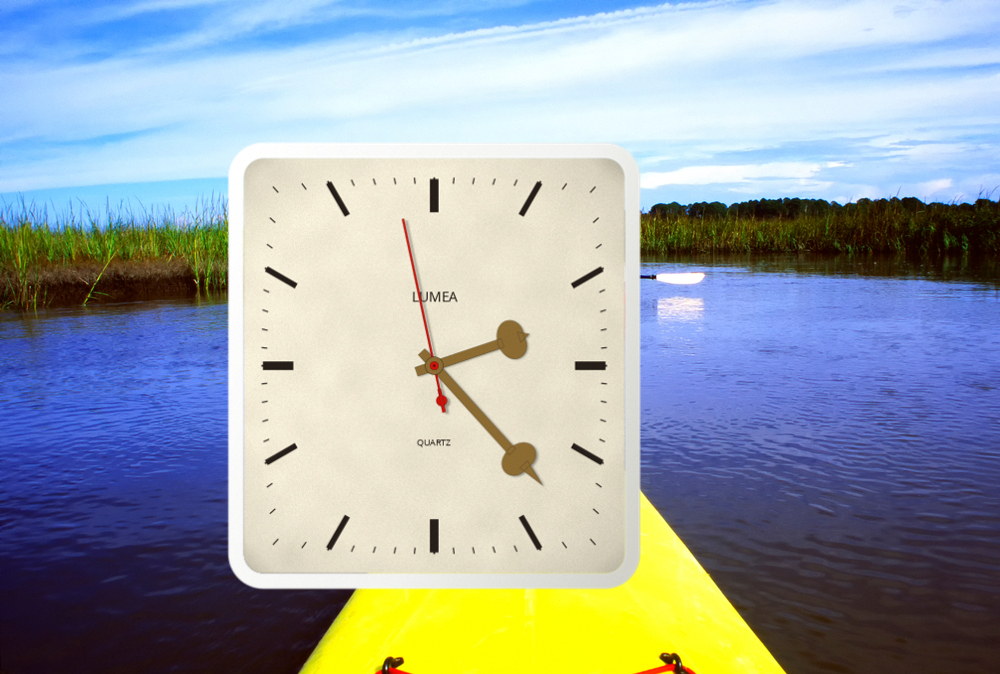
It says 2:22:58
